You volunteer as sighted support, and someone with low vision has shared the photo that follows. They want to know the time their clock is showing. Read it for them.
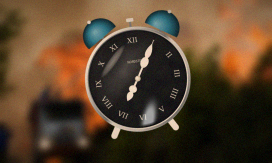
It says 7:05
